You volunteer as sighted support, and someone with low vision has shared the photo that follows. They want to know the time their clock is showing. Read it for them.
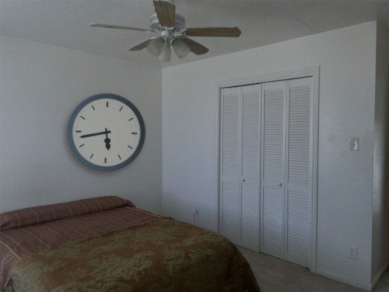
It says 5:43
